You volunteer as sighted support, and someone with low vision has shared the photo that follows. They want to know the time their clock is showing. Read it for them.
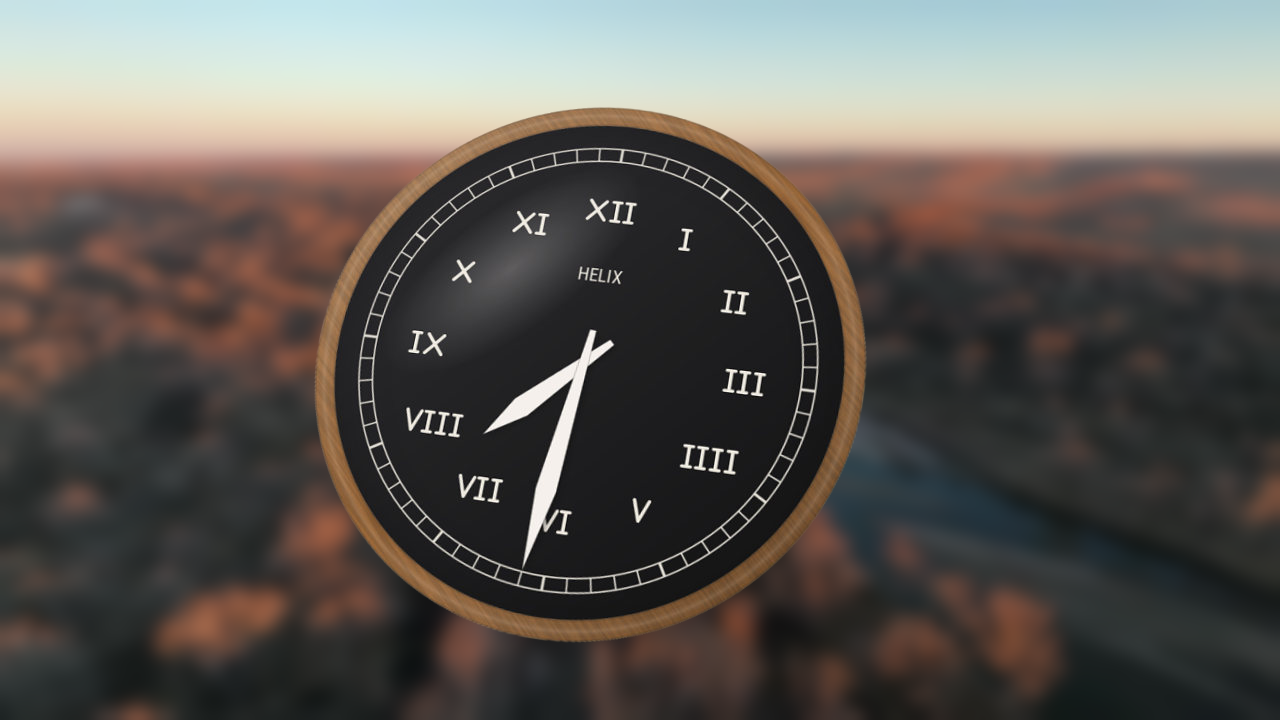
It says 7:31
